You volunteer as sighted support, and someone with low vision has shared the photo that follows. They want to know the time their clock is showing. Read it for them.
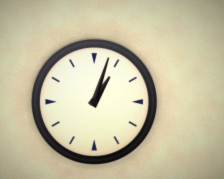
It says 1:03
